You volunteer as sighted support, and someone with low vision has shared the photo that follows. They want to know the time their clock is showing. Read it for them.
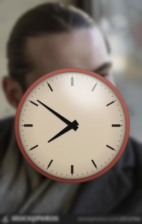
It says 7:51
